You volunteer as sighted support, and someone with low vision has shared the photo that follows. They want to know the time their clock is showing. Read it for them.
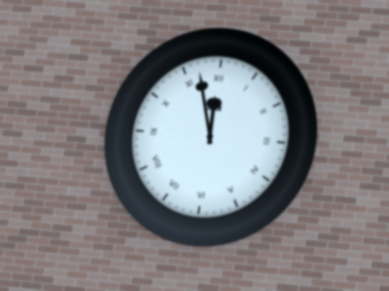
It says 11:57
